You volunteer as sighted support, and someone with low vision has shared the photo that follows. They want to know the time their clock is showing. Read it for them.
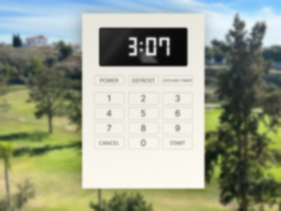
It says 3:07
